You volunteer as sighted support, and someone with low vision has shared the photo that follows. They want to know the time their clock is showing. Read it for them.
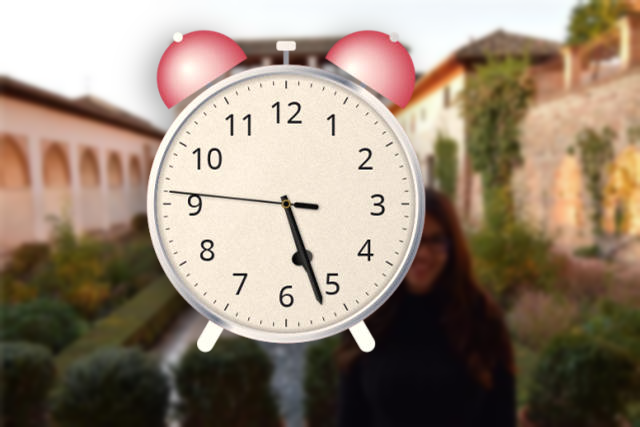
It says 5:26:46
